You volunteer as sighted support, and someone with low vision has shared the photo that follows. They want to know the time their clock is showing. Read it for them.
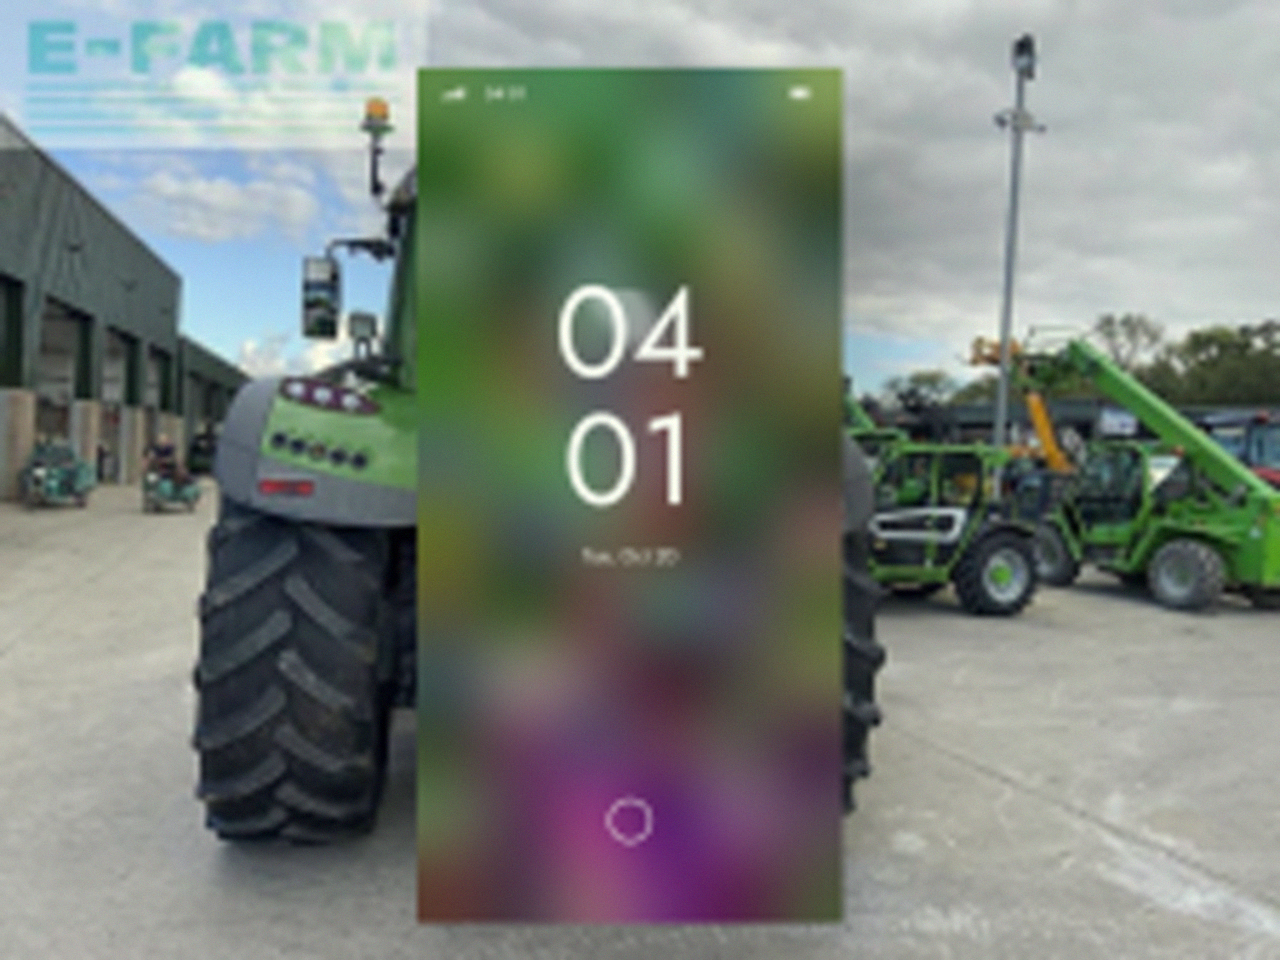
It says 4:01
